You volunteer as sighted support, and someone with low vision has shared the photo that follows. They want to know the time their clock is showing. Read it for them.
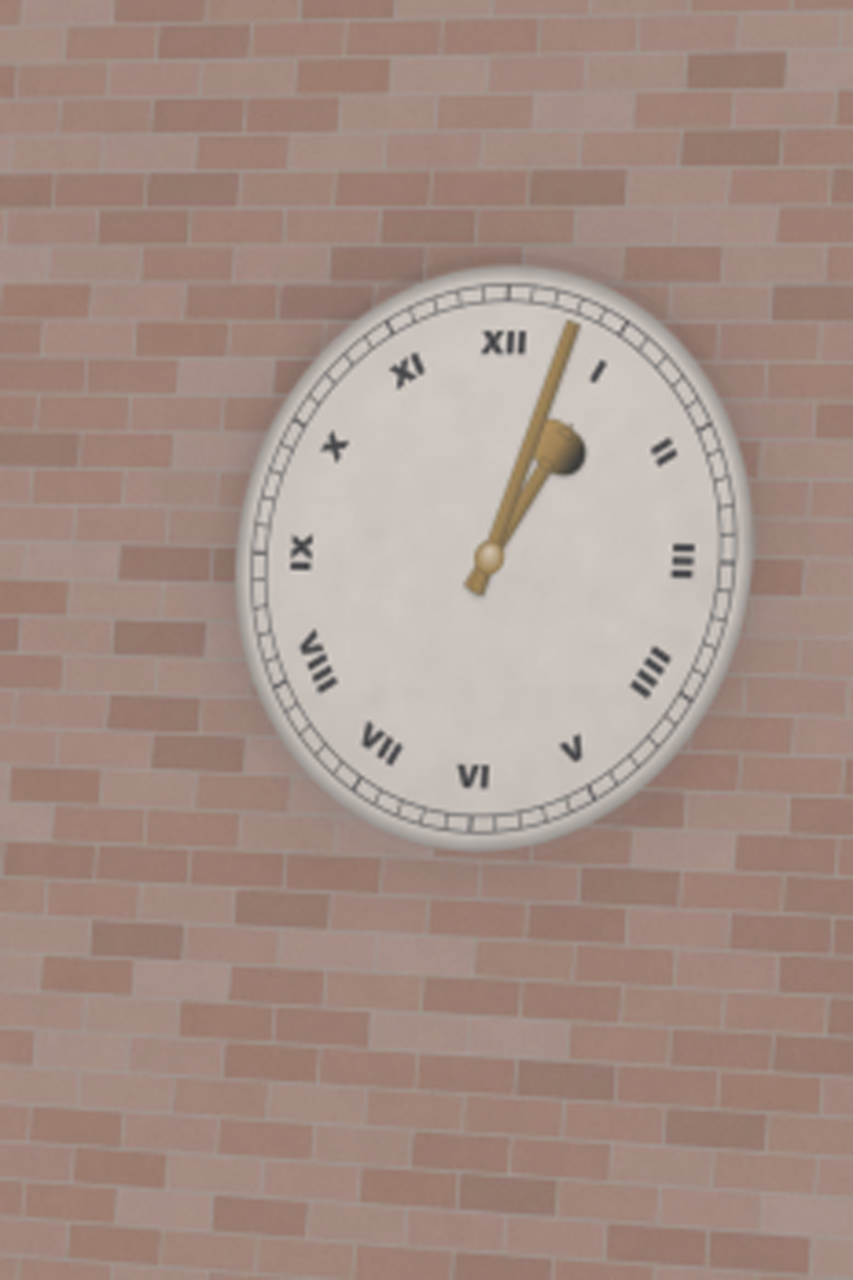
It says 1:03
